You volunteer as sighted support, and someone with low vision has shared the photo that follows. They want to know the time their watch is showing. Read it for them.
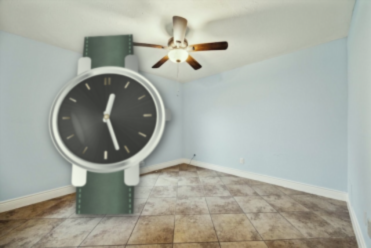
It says 12:27
